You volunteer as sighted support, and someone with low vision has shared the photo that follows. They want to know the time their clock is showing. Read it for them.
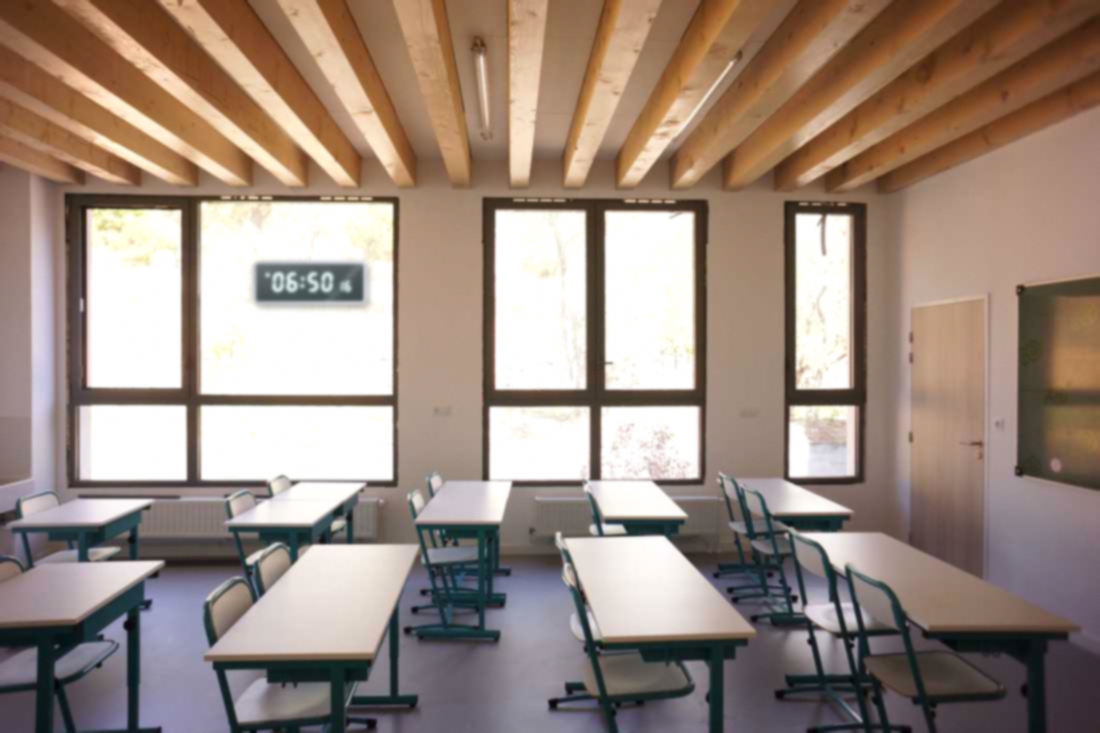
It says 6:50
